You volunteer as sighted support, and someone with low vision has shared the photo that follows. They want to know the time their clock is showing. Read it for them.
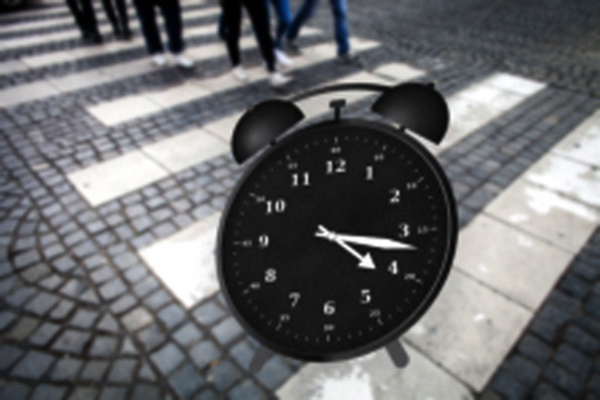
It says 4:17
